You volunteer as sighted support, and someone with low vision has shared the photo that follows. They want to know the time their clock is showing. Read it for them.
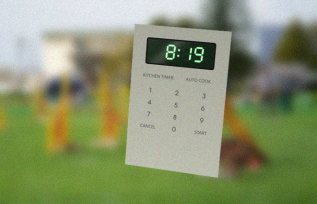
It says 8:19
